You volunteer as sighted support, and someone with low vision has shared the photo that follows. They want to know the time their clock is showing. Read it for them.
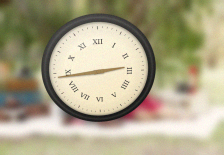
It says 2:44
